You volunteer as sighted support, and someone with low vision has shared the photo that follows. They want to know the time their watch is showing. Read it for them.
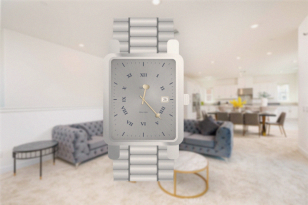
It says 12:23
